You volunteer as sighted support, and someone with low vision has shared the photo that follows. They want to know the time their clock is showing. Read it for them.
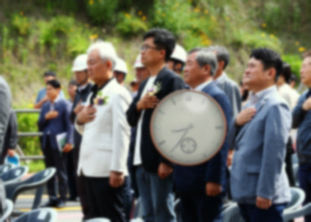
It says 8:36
